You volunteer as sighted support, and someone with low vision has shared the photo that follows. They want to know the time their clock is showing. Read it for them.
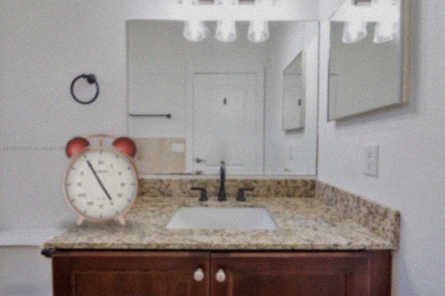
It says 4:55
